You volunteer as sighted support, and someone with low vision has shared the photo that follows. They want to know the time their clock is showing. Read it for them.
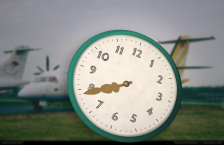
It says 7:39
